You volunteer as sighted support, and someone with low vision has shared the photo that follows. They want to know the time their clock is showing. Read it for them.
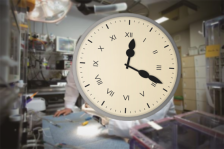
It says 12:19
